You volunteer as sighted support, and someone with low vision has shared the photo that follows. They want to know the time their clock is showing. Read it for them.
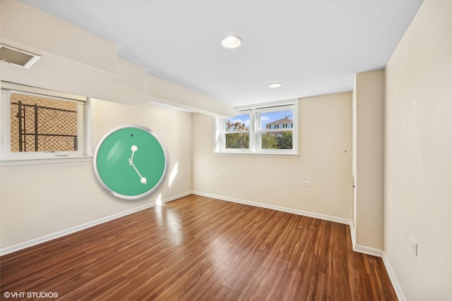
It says 12:24
